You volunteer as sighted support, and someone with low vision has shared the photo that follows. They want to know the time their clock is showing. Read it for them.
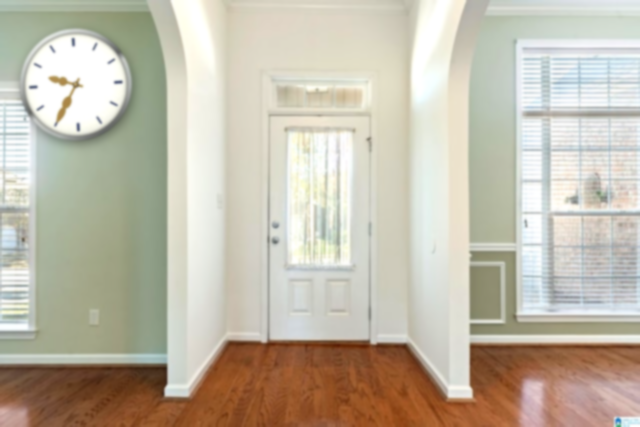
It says 9:35
